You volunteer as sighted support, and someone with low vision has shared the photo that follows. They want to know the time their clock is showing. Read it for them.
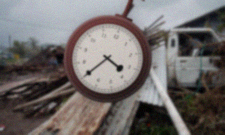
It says 3:35
